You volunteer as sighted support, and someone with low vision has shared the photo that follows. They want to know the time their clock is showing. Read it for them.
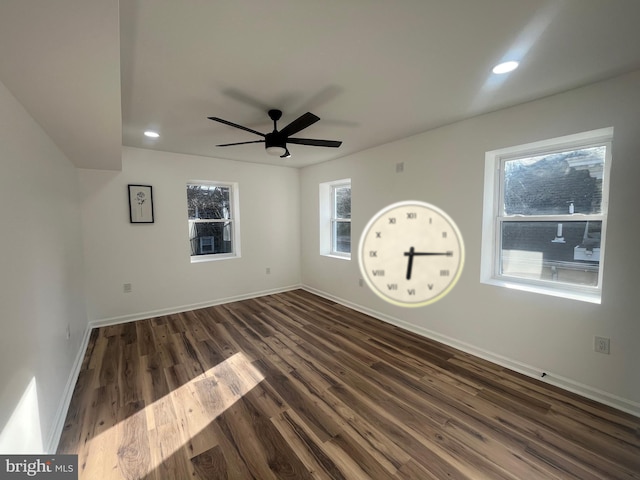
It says 6:15
